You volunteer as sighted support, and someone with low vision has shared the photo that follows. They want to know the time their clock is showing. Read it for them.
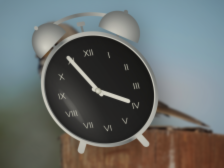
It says 3:55
